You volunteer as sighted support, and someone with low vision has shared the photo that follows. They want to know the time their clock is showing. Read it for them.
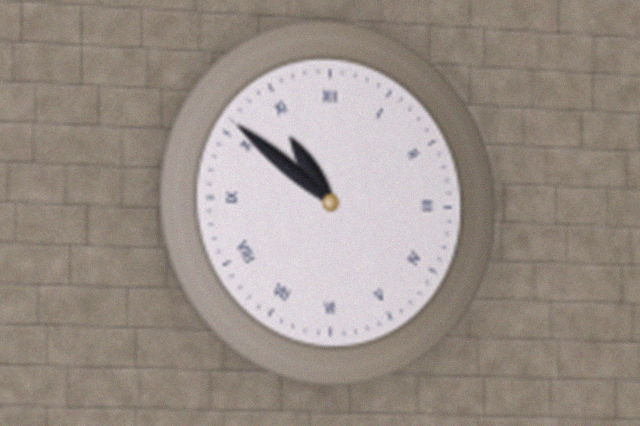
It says 10:51
